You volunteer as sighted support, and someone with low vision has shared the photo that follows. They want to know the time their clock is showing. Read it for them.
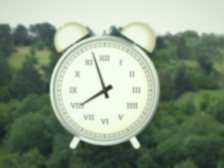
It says 7:57
